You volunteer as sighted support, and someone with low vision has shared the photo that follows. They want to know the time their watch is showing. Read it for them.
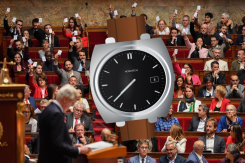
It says 7:38
